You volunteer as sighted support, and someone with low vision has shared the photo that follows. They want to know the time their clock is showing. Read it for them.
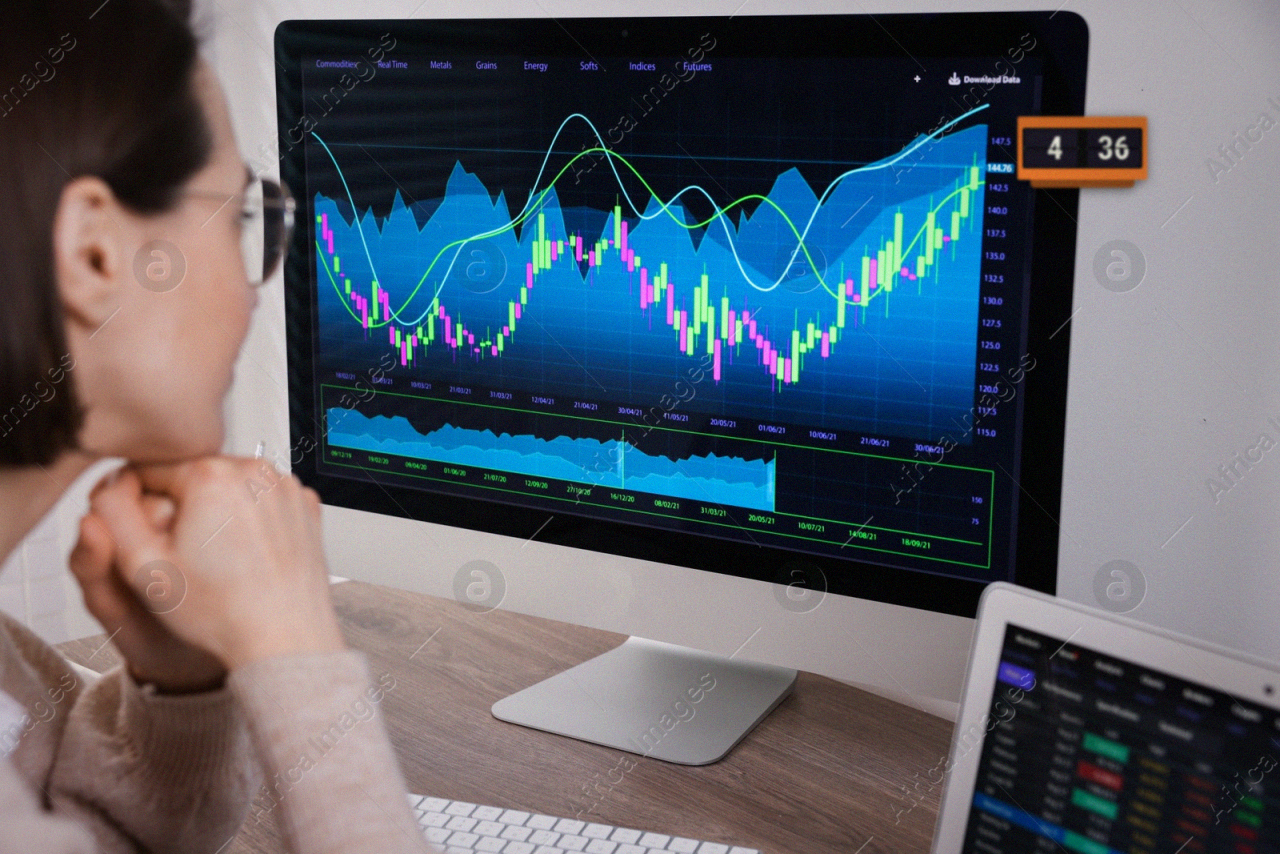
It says 4:36
